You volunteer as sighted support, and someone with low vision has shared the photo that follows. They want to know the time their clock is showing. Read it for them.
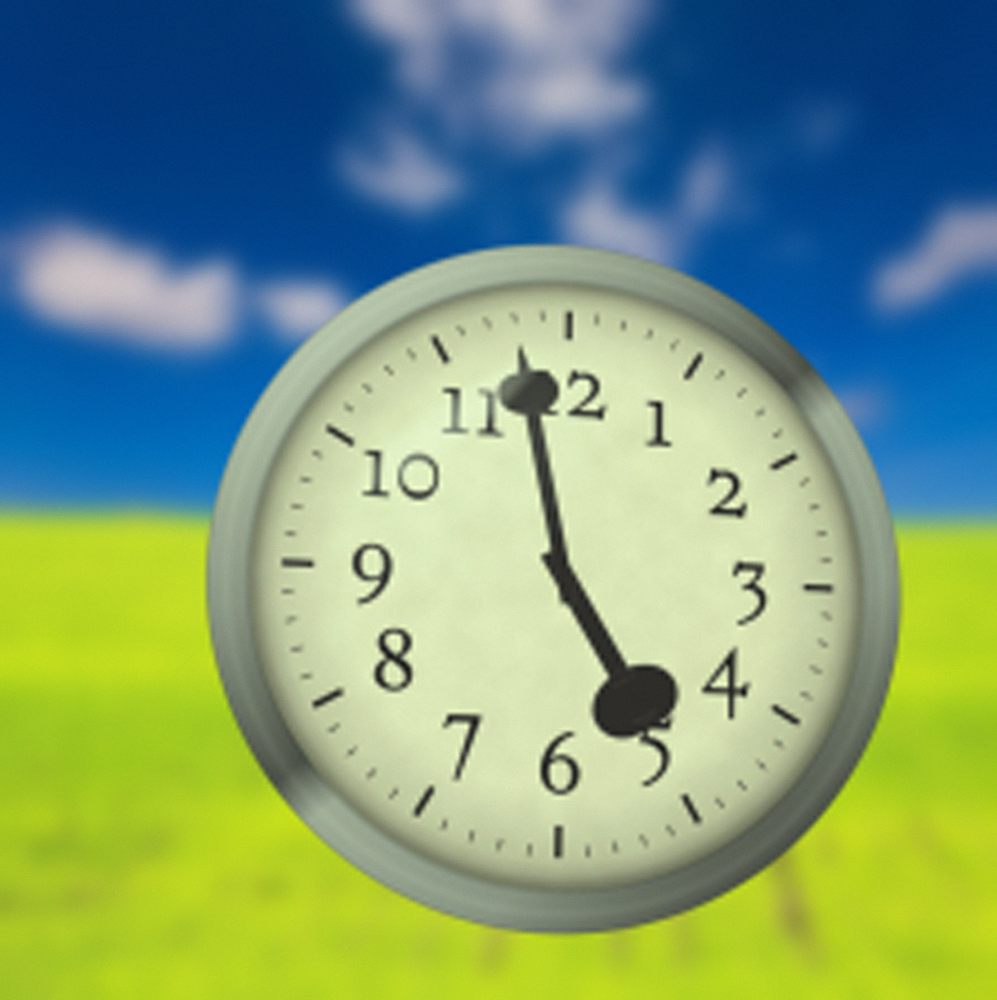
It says 4:58
